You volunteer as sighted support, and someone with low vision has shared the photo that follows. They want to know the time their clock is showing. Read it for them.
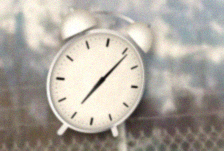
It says 7:06
